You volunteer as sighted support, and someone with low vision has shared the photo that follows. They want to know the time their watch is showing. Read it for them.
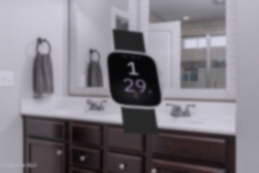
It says 1:29
